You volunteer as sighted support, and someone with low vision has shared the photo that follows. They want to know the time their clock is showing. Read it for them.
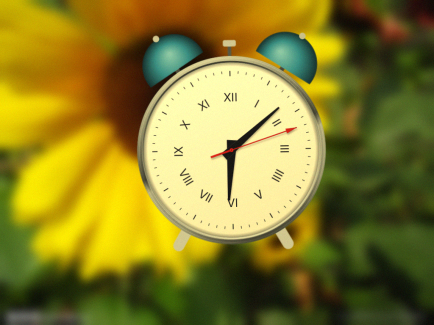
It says 6:08:12
